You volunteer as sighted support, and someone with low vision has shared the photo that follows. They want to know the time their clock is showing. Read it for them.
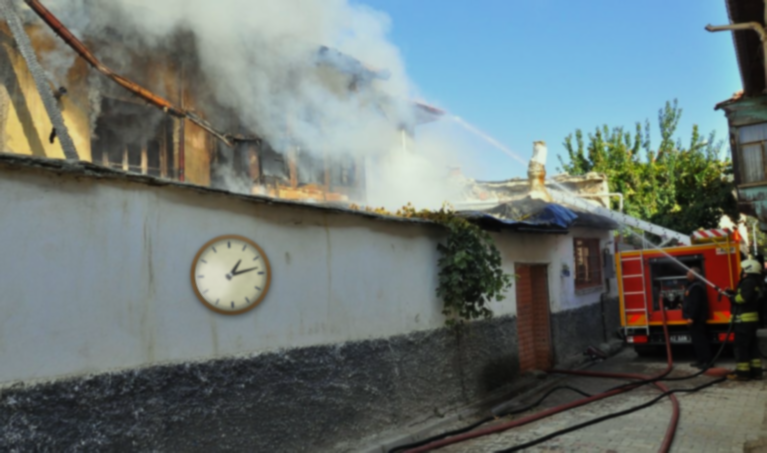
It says 1:13
